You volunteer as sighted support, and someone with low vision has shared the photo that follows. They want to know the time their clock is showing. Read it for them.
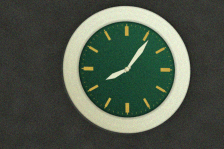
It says 8:06
